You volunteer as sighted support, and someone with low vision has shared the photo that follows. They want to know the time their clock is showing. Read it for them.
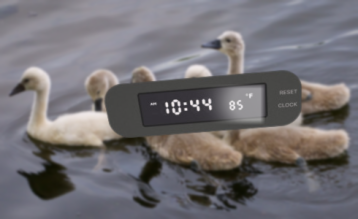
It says 10:44
